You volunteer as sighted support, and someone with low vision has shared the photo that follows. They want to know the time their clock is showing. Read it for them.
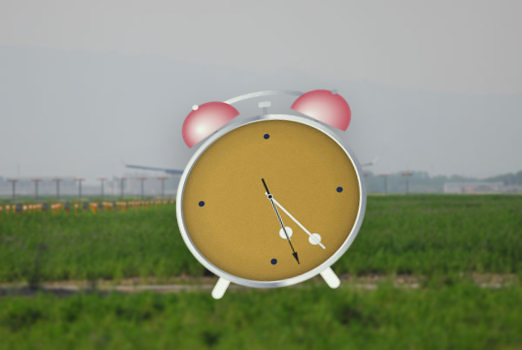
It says 5:23:27
